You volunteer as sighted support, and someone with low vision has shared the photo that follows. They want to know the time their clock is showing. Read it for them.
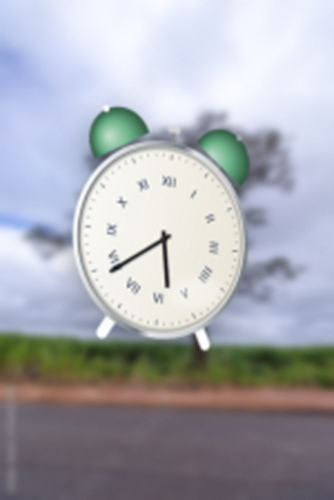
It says 5:39
